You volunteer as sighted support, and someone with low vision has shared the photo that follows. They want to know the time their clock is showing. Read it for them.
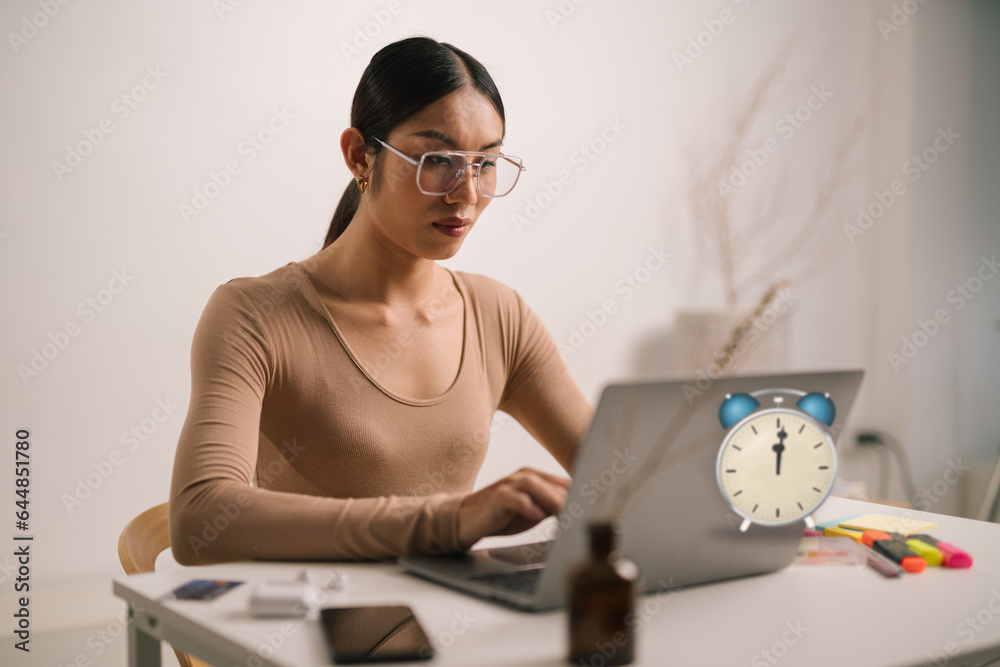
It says 12:01
